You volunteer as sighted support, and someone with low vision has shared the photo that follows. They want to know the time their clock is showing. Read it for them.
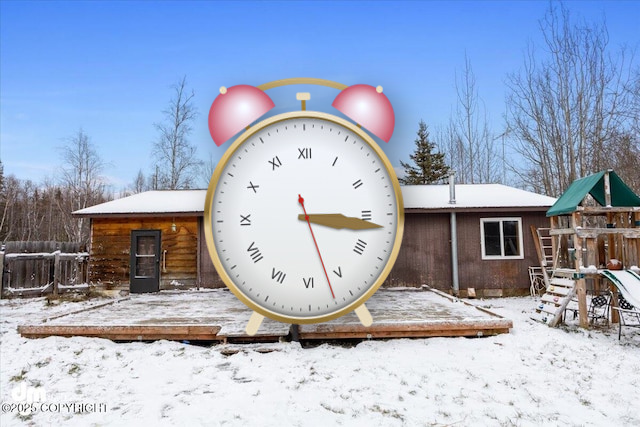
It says 3:16:27
